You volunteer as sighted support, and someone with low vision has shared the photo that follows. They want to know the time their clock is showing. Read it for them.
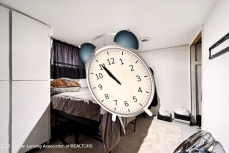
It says 10:55
